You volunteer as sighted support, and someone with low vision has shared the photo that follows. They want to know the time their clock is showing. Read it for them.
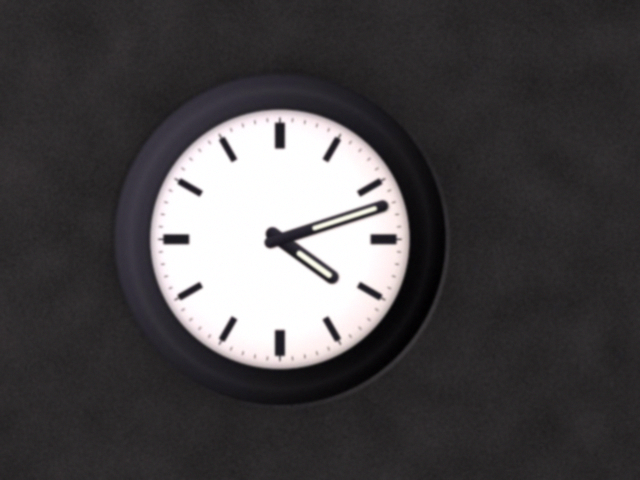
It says 4:12
